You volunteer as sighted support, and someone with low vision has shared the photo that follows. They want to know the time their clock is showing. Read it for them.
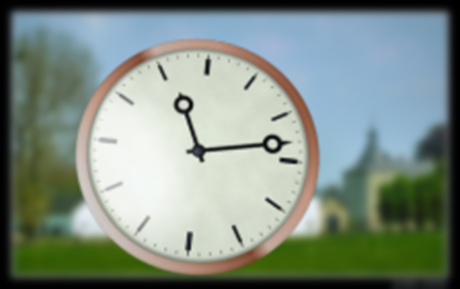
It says 11:13
